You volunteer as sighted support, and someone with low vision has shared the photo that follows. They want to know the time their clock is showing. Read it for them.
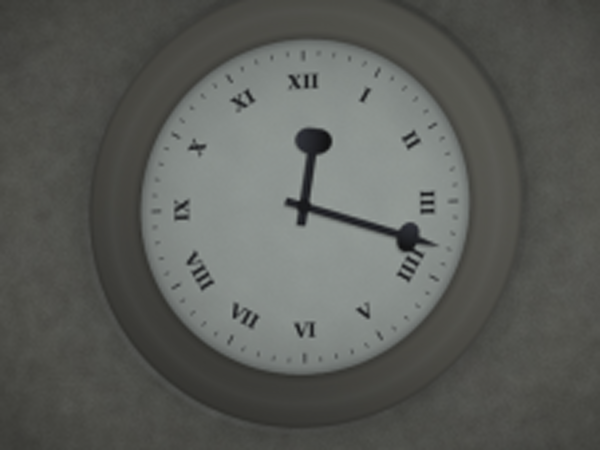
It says 12:18
